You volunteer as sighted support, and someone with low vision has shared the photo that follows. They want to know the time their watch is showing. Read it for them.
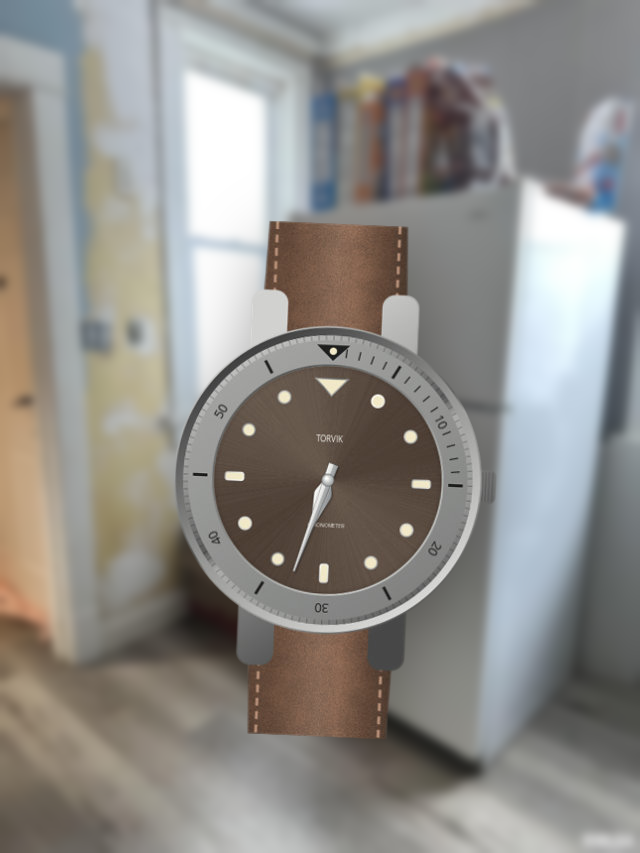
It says 6:33
